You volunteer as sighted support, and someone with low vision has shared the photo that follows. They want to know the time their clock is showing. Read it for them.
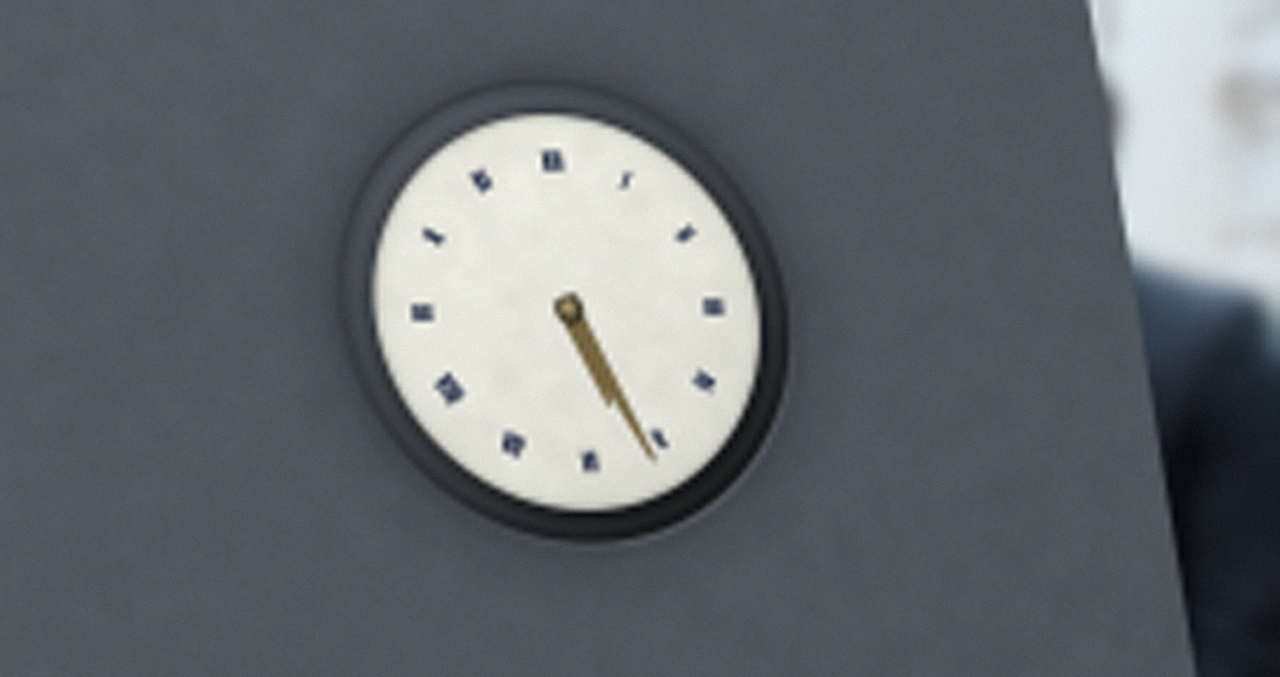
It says 5:26
